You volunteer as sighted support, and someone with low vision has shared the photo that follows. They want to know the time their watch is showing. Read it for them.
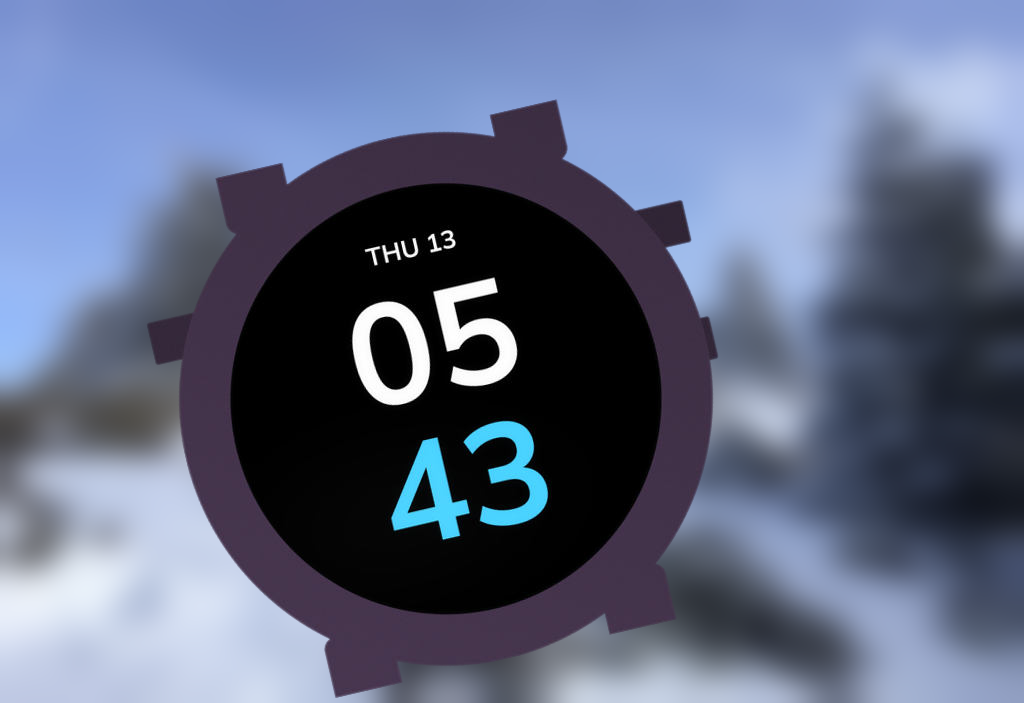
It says 5:43
